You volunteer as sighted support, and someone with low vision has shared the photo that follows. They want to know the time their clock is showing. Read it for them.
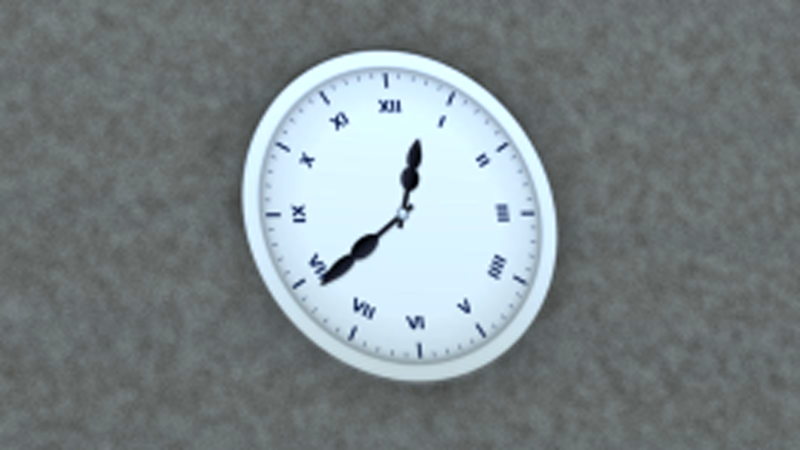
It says 12:39
